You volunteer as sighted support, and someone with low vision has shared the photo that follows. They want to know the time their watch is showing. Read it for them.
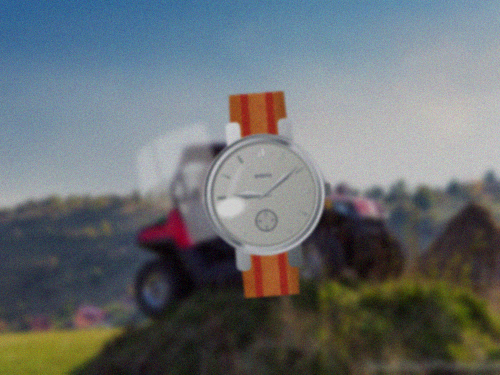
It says 9:09
